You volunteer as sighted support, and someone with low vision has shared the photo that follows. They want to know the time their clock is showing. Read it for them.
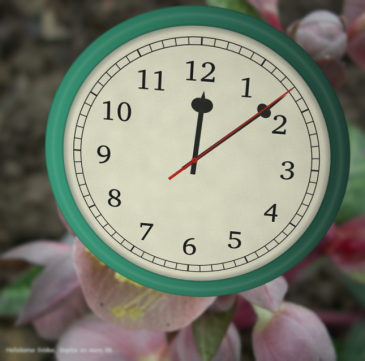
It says 12:08:08
